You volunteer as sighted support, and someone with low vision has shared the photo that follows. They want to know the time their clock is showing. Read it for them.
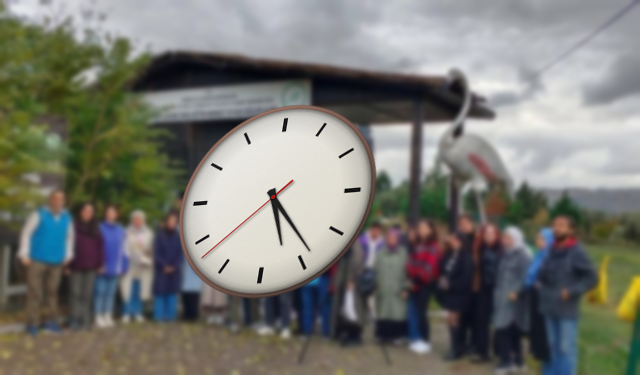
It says 5:23:38
